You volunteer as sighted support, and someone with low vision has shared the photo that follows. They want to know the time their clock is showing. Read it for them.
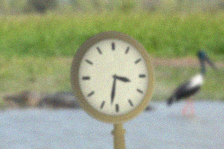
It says 3:32
